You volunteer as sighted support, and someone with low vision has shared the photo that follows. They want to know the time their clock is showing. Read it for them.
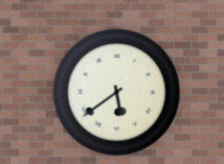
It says 5:39
